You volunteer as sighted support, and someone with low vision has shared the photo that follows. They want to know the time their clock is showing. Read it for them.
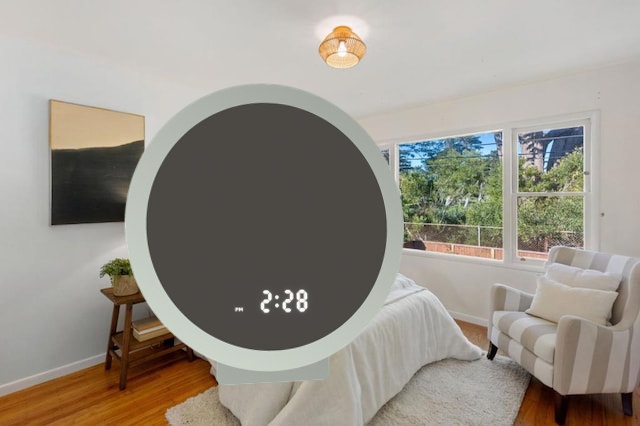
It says 2:28
